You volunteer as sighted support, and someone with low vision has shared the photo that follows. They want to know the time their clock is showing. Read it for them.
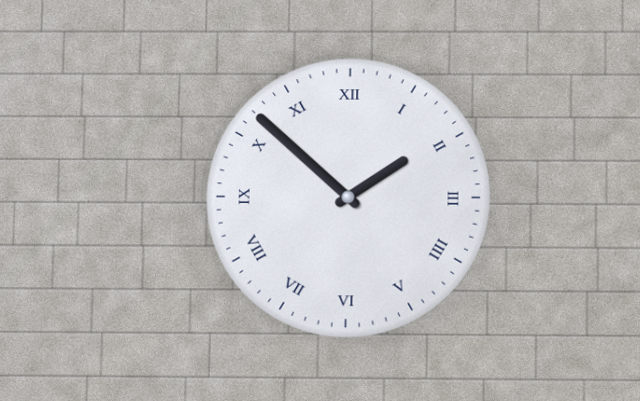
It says 1:52
